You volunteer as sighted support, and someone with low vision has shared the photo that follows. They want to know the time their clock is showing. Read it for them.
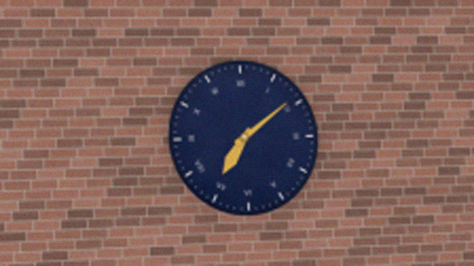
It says 7:09
